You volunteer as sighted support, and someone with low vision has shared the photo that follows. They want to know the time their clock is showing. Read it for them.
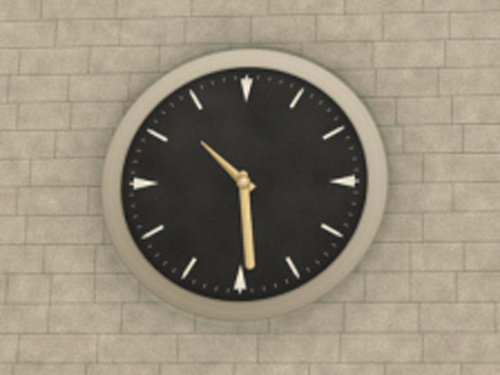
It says 10:29
